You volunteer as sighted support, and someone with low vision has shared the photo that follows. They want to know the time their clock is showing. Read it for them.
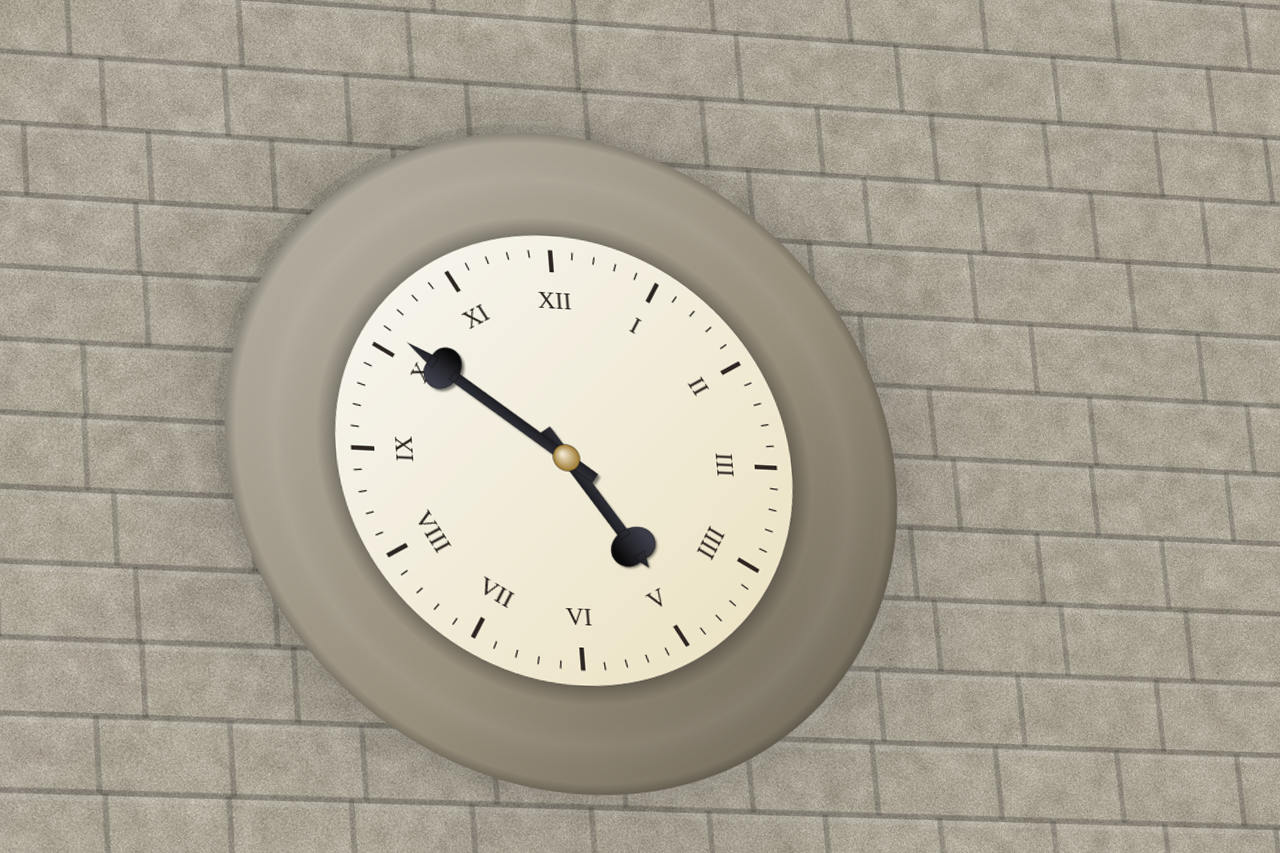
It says 4:51
